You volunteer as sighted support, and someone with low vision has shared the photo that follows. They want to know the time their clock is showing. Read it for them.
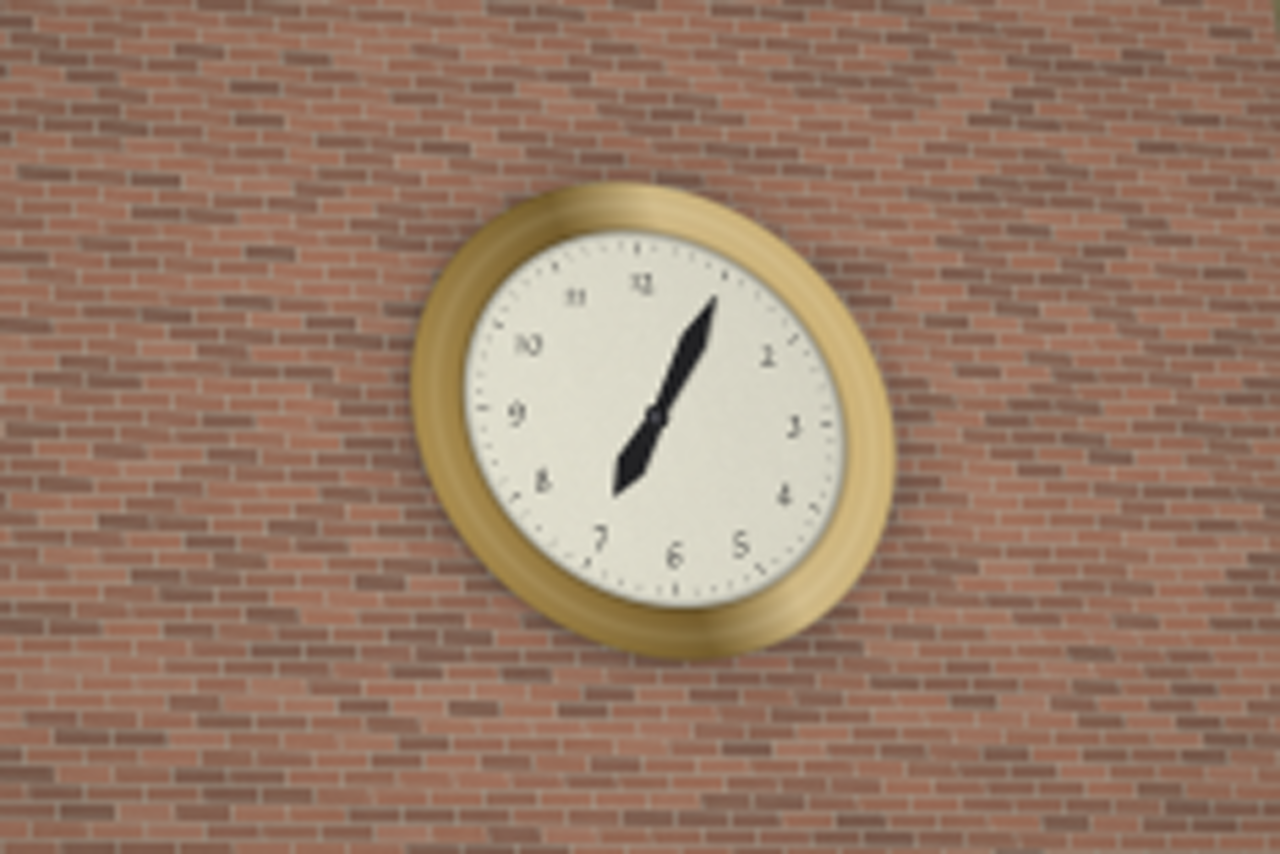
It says 7:05
